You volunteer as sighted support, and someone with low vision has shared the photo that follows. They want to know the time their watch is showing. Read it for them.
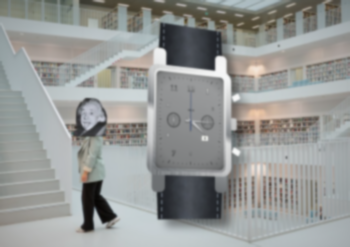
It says 4:15
